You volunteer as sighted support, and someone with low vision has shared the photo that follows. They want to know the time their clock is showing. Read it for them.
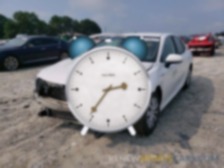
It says 2:36
